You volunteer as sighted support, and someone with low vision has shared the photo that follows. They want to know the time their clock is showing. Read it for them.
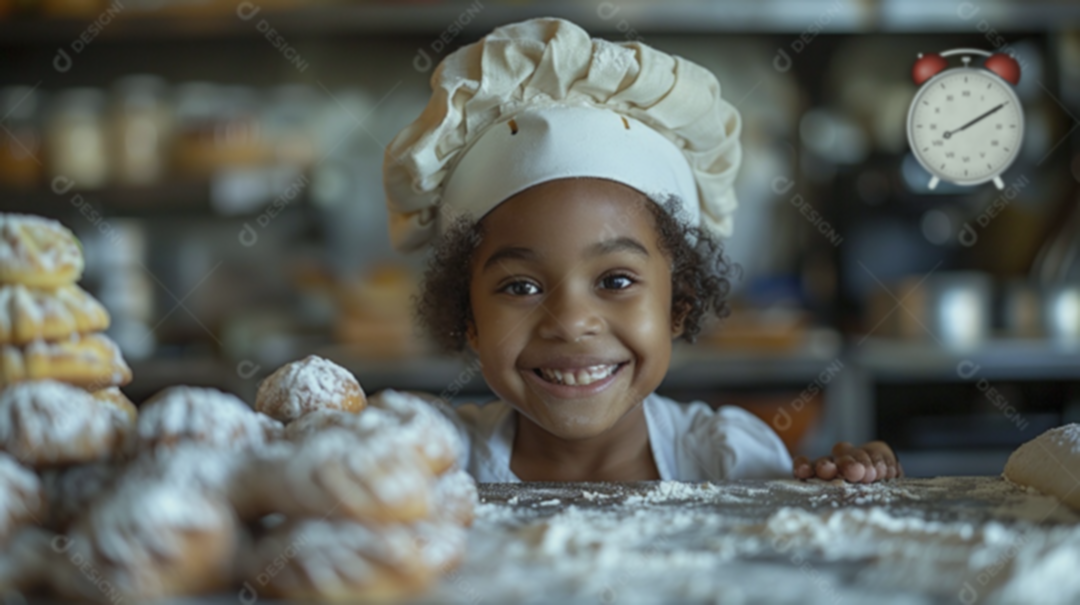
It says 8:10
